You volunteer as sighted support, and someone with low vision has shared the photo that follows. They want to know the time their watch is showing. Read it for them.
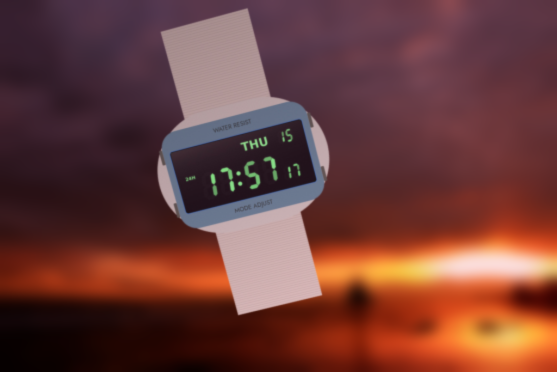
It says 17:57:17
